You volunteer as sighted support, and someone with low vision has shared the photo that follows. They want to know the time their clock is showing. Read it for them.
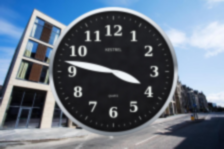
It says 3:47
